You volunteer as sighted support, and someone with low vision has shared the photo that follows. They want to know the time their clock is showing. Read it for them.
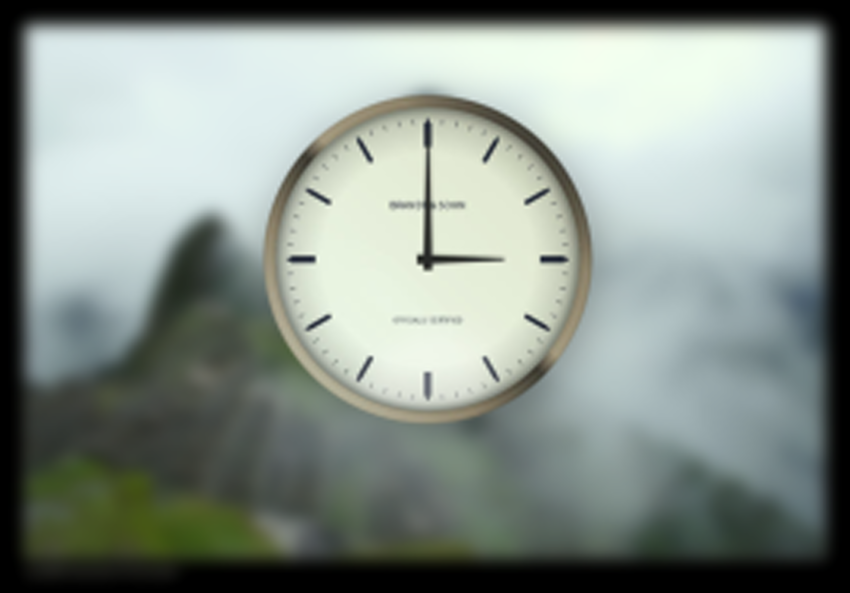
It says 3:00
